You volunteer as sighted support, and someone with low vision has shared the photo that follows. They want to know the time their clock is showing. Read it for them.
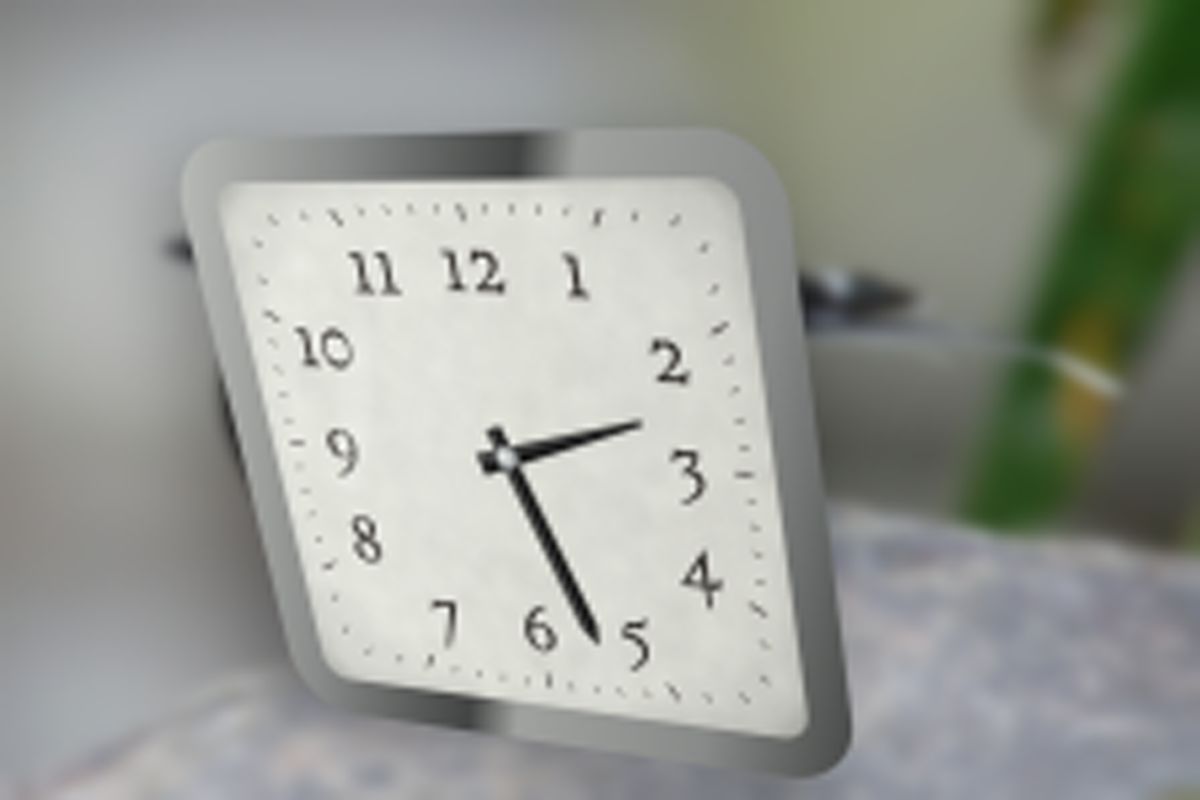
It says 2:27
